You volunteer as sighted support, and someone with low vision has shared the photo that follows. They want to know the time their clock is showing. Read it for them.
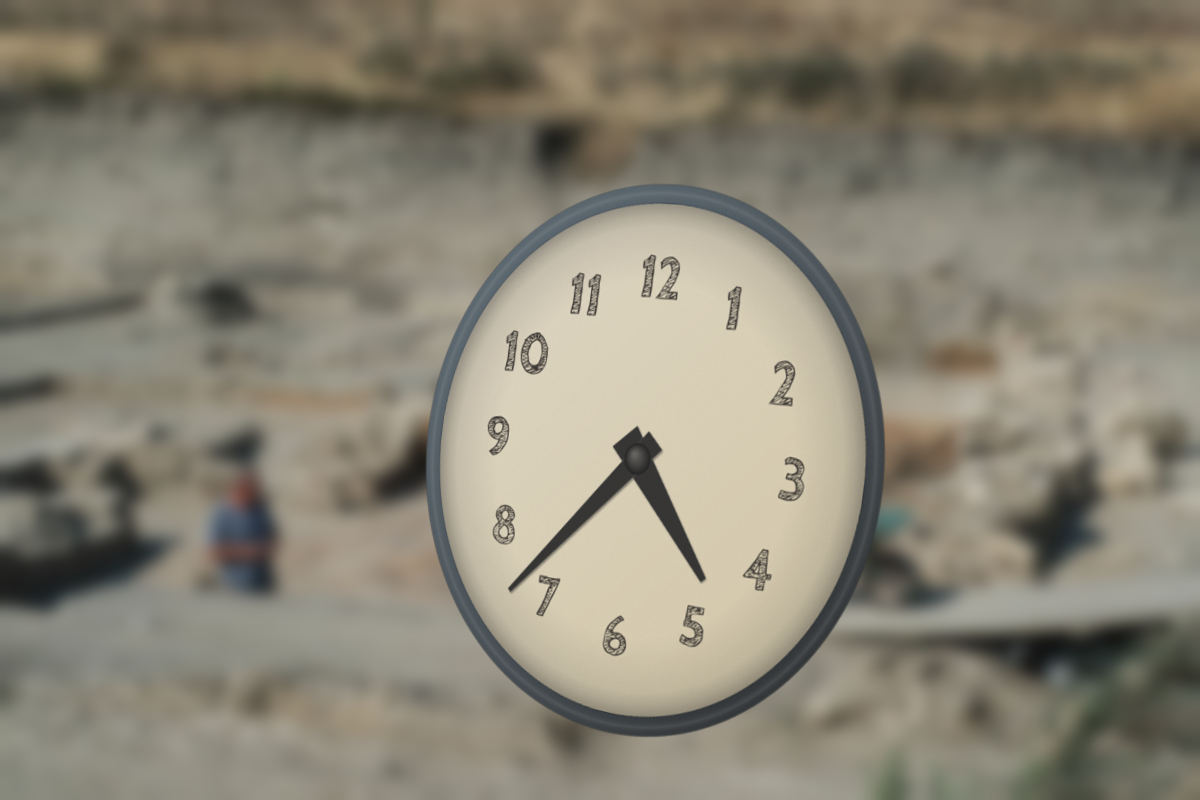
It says 4:37
